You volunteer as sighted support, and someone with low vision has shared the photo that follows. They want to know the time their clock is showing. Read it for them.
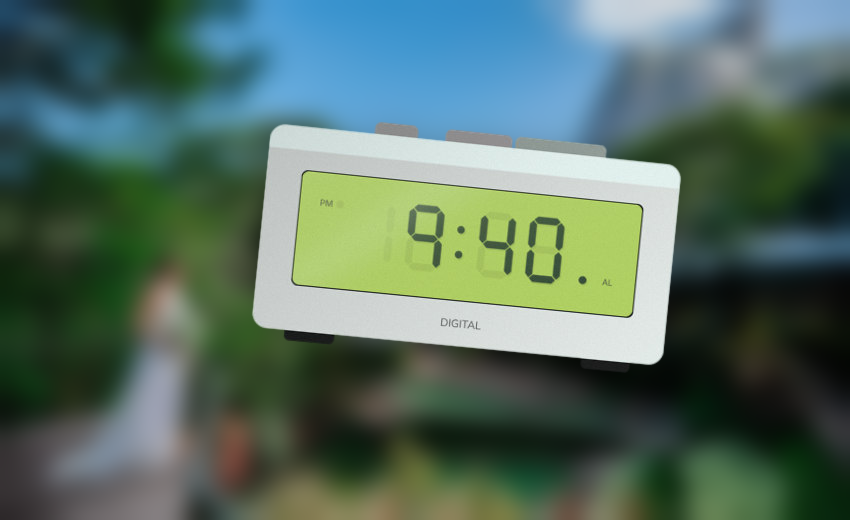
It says 9:40
